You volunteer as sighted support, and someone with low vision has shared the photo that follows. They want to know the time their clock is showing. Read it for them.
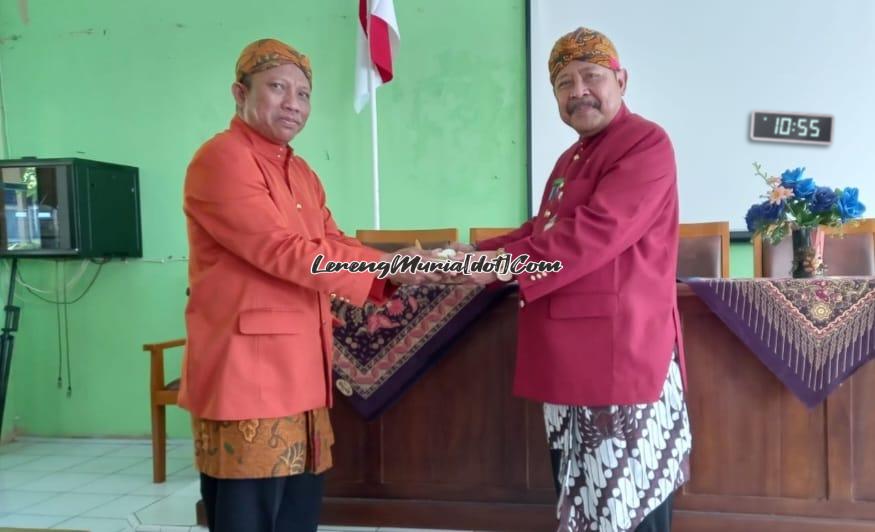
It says 10:55
